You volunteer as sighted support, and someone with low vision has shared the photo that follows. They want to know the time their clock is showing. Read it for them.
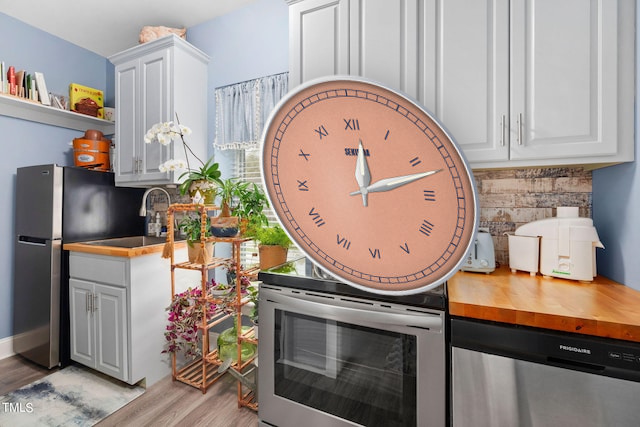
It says 12:12
